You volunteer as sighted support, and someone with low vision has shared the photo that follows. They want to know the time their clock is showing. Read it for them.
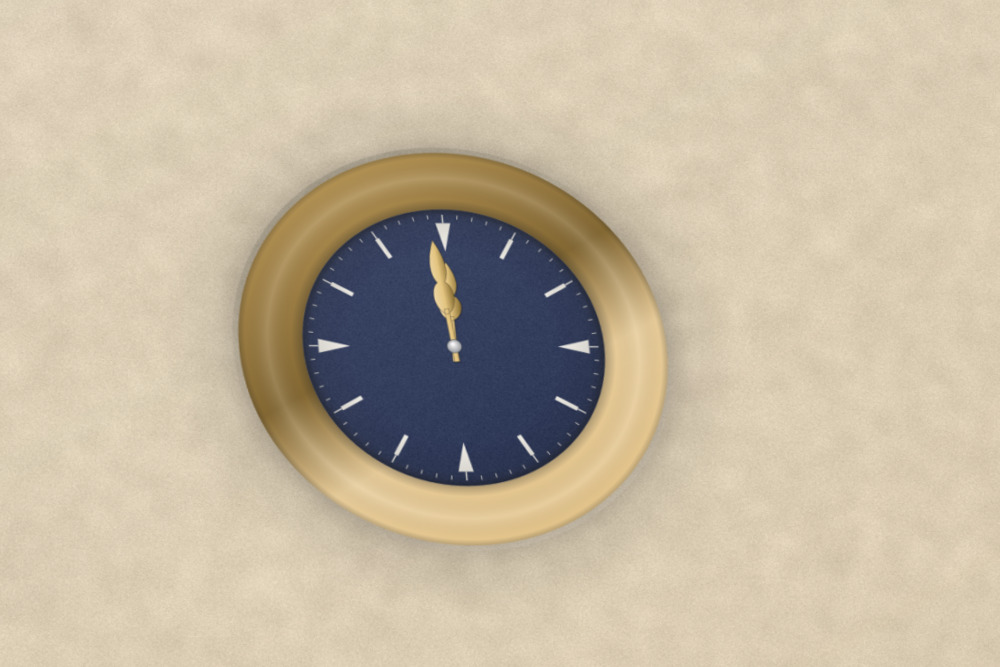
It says 11:59
